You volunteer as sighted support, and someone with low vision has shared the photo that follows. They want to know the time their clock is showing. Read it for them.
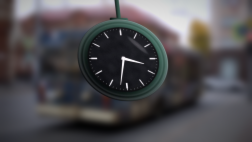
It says 3:32
